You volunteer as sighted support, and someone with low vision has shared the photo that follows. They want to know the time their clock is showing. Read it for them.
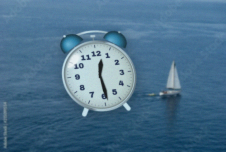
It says 12:29
